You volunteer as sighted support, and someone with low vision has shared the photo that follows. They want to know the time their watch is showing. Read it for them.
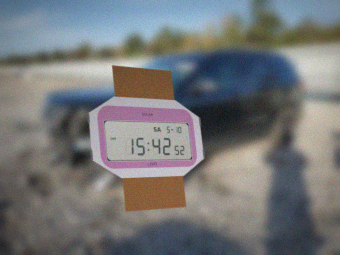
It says 15:42:52
